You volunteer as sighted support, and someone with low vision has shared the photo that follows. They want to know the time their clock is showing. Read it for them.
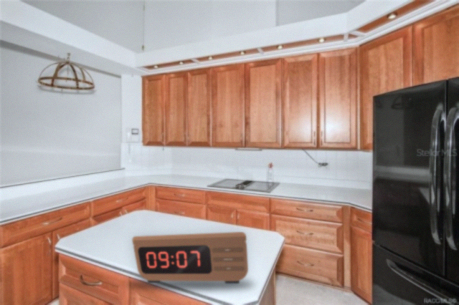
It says 9:07
